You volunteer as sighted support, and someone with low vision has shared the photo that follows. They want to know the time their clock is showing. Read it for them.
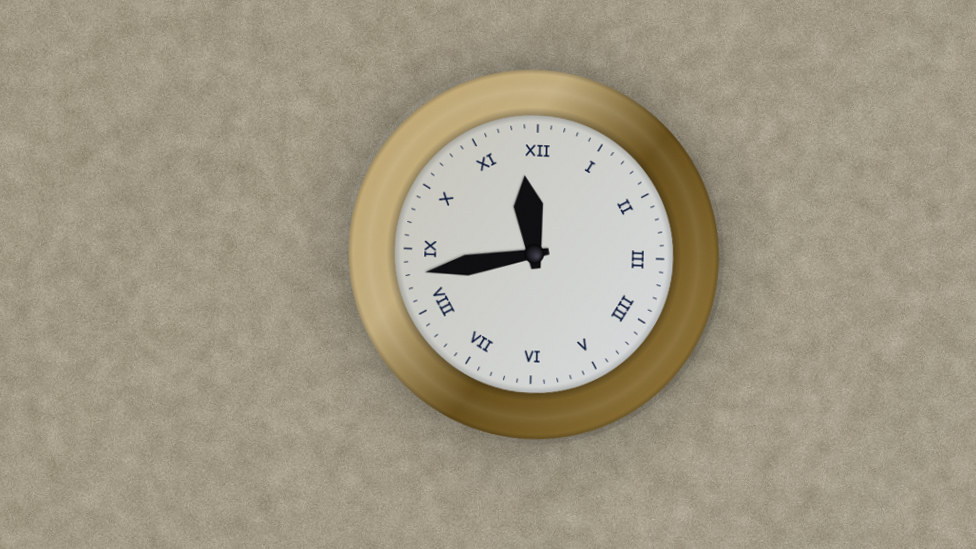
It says 11:43
